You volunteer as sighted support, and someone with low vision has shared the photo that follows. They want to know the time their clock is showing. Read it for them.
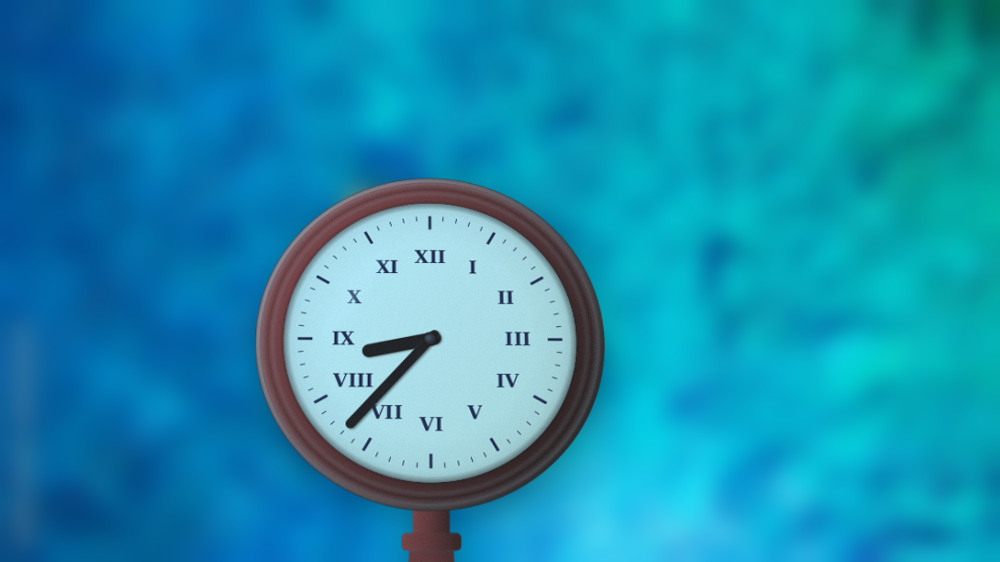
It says 8:37
